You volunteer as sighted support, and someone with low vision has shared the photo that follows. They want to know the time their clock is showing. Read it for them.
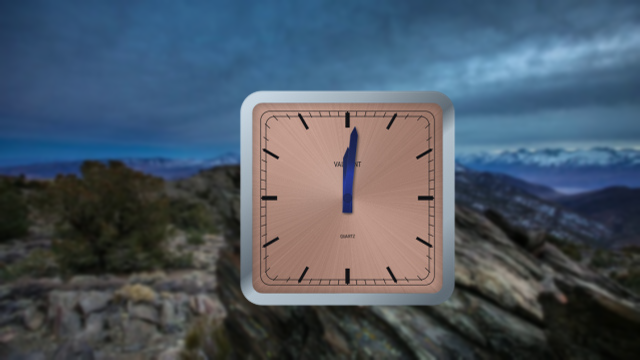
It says 12:01
